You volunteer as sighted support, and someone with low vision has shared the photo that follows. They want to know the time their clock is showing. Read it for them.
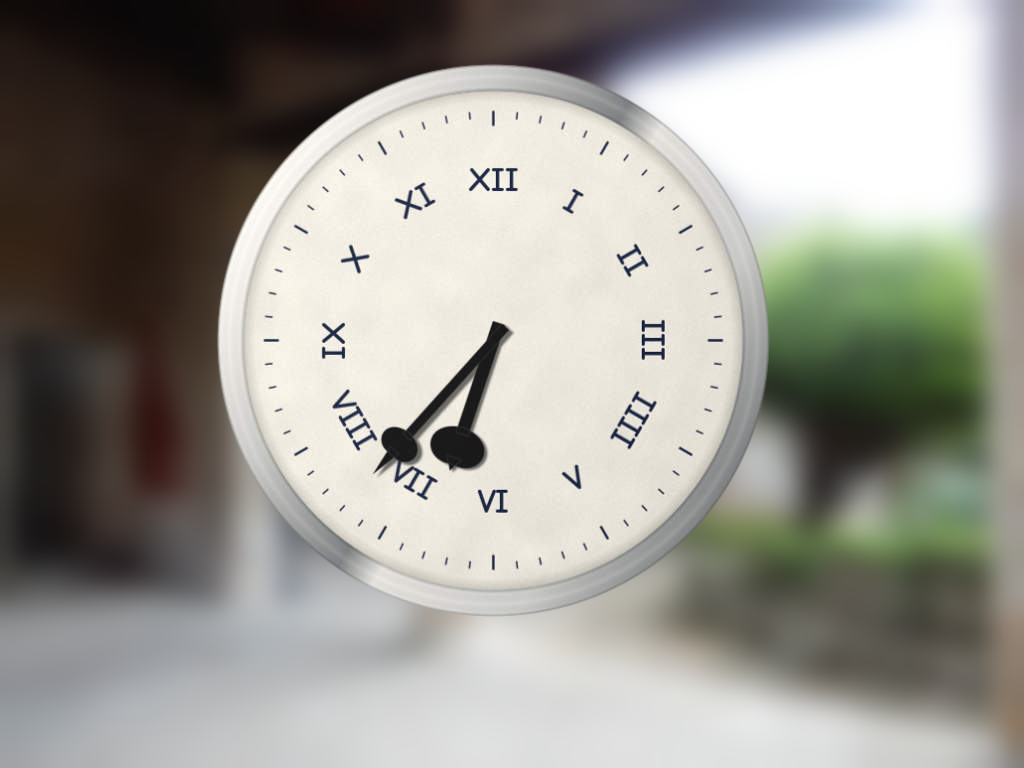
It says 6:37
